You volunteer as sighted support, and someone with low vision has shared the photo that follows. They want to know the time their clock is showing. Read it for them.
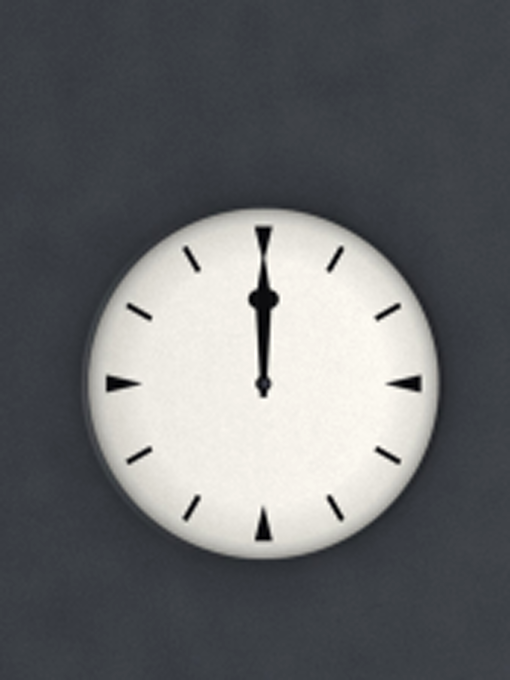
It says 12:00
